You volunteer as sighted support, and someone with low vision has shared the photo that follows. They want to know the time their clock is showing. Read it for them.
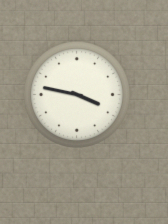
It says 3:47
